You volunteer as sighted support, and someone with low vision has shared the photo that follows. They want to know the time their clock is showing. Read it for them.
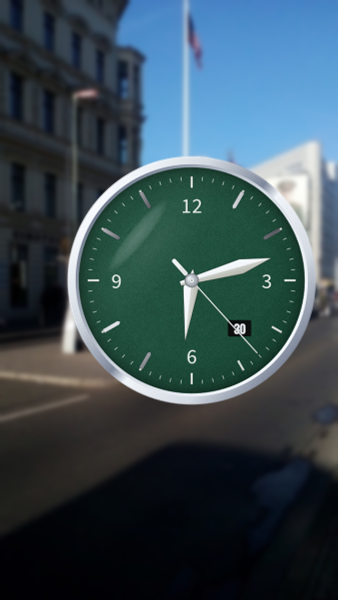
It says 6:12:23
